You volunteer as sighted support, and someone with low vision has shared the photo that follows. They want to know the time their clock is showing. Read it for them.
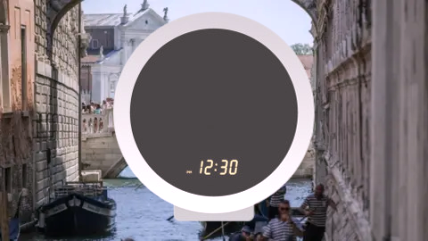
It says 12:30
